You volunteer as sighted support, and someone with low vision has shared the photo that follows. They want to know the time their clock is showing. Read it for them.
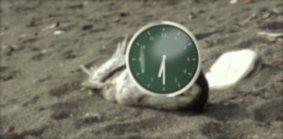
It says 6:30
